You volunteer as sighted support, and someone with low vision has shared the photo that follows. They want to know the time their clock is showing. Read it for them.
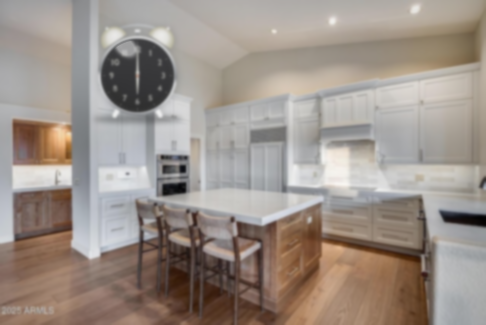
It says 6:00
